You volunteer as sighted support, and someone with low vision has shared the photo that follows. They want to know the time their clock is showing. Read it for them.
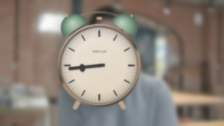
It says 8:44
